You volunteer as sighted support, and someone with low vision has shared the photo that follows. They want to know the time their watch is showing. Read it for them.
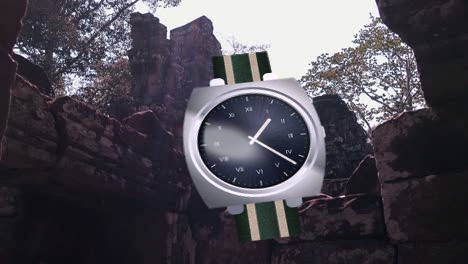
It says 1:22
